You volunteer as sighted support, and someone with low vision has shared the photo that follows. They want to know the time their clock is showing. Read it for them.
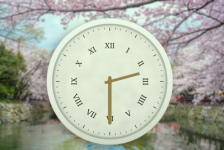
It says 2:30
